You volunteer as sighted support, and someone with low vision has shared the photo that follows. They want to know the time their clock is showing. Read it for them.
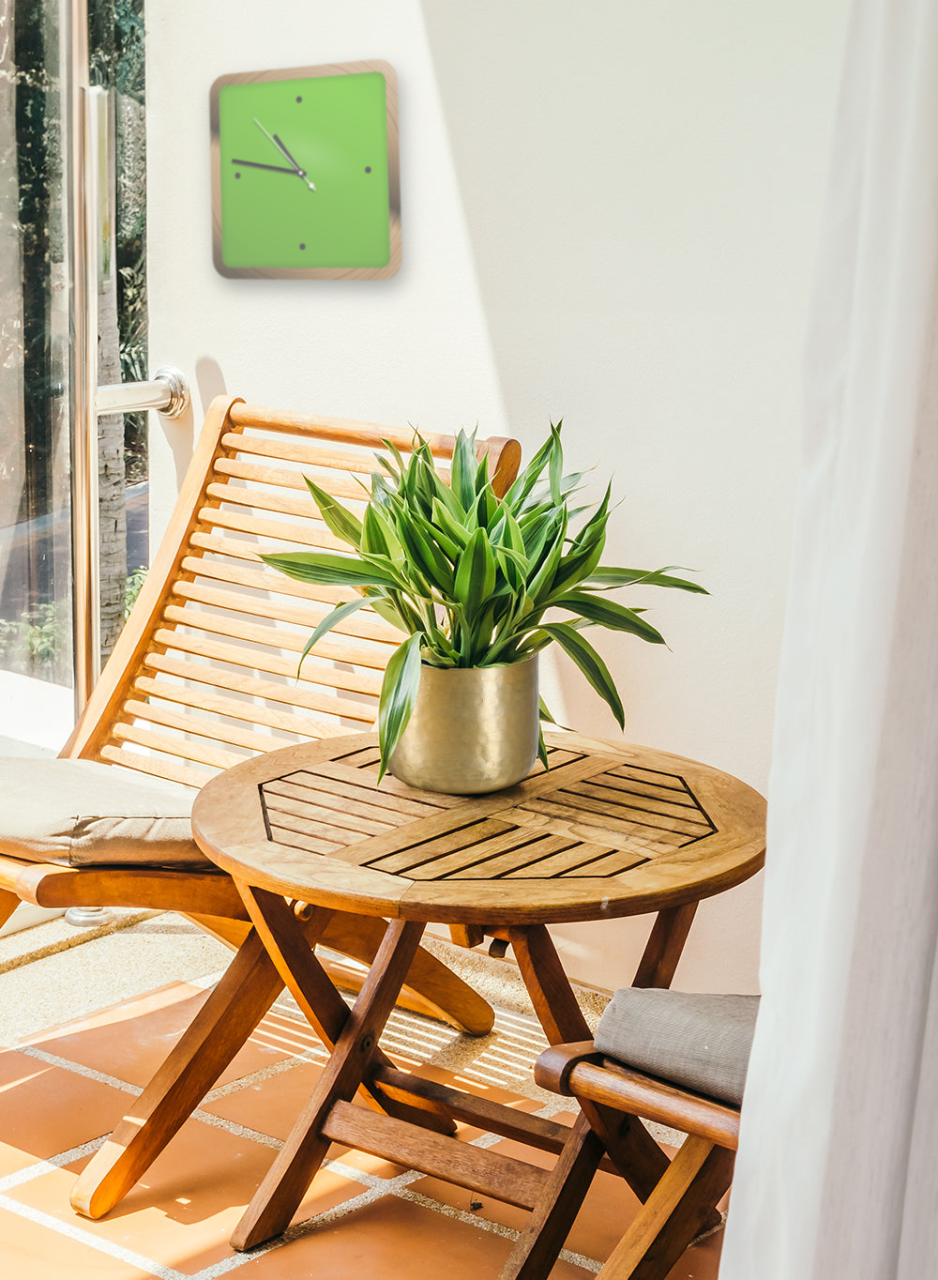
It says 10:46:53
